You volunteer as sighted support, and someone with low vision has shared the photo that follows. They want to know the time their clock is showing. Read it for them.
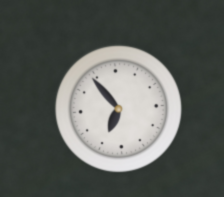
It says 6:54
